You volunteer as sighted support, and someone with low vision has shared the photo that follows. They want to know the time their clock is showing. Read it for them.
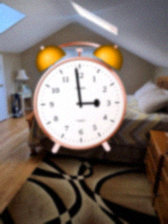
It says 2:59
